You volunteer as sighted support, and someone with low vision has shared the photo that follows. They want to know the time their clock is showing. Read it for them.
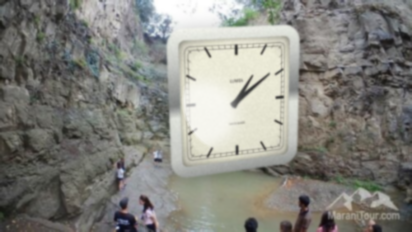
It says 1:09
